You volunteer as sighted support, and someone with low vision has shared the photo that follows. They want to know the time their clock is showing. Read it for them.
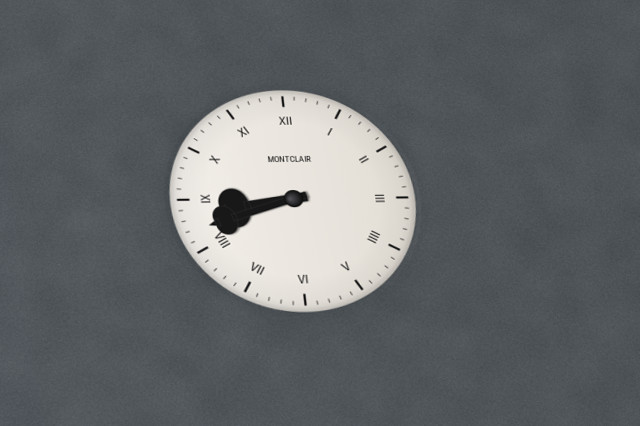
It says 8:42
